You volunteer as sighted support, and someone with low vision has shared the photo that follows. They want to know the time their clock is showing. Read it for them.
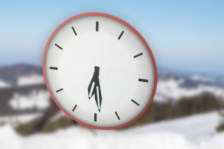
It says 6:29
